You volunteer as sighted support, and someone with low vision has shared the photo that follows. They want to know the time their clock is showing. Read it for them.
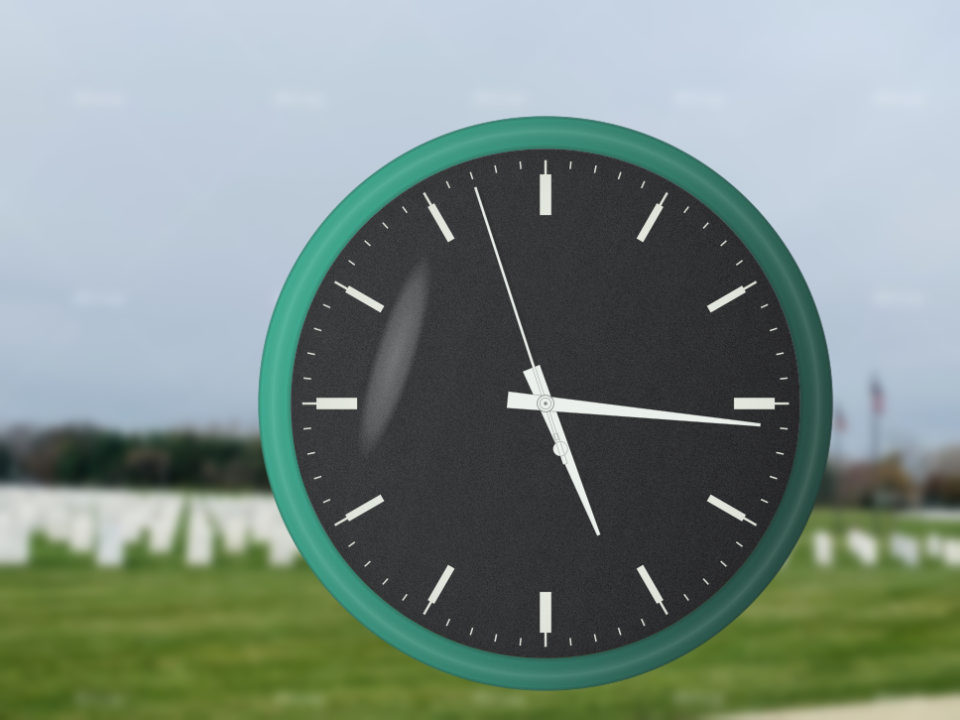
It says 5:15:57
